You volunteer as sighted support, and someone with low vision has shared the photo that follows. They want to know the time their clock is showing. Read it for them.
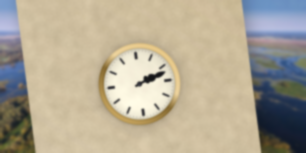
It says 2:12
